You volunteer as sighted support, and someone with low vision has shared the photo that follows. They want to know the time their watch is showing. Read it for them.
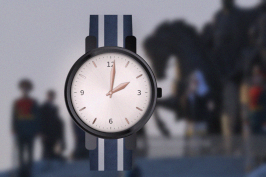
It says 2:01
